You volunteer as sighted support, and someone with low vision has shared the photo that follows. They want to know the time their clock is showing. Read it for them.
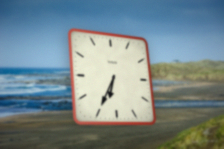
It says 6:35
